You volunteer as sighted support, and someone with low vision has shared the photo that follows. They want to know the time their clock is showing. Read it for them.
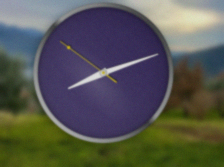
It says 8:11:51
